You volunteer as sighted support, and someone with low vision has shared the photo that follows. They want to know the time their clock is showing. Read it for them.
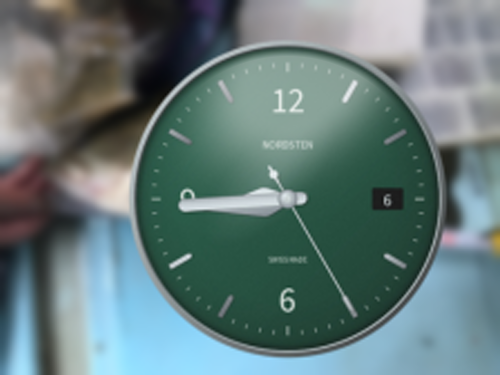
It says 8:44:25
